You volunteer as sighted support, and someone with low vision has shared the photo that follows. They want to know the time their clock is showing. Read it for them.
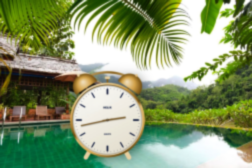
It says 2:43
